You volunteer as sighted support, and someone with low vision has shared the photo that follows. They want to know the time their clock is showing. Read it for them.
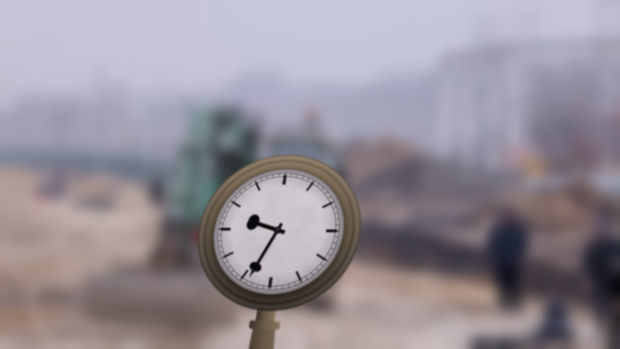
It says 9:34
